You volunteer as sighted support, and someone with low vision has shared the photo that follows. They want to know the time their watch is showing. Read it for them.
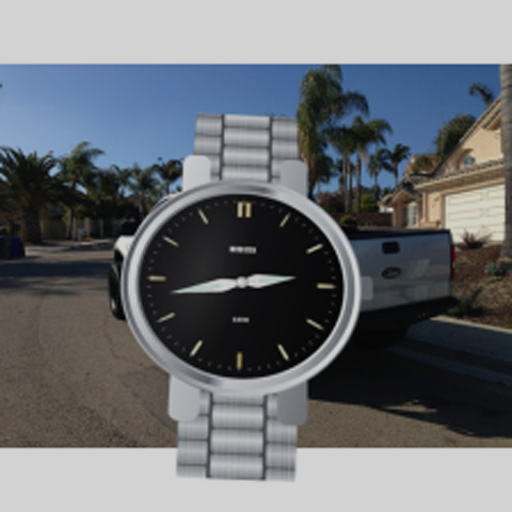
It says 2:43
